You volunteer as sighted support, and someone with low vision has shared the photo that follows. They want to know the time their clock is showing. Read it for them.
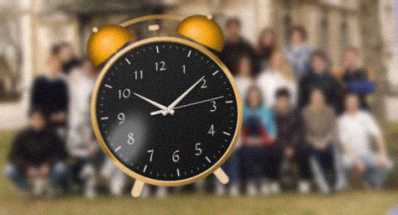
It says 10:09:14
